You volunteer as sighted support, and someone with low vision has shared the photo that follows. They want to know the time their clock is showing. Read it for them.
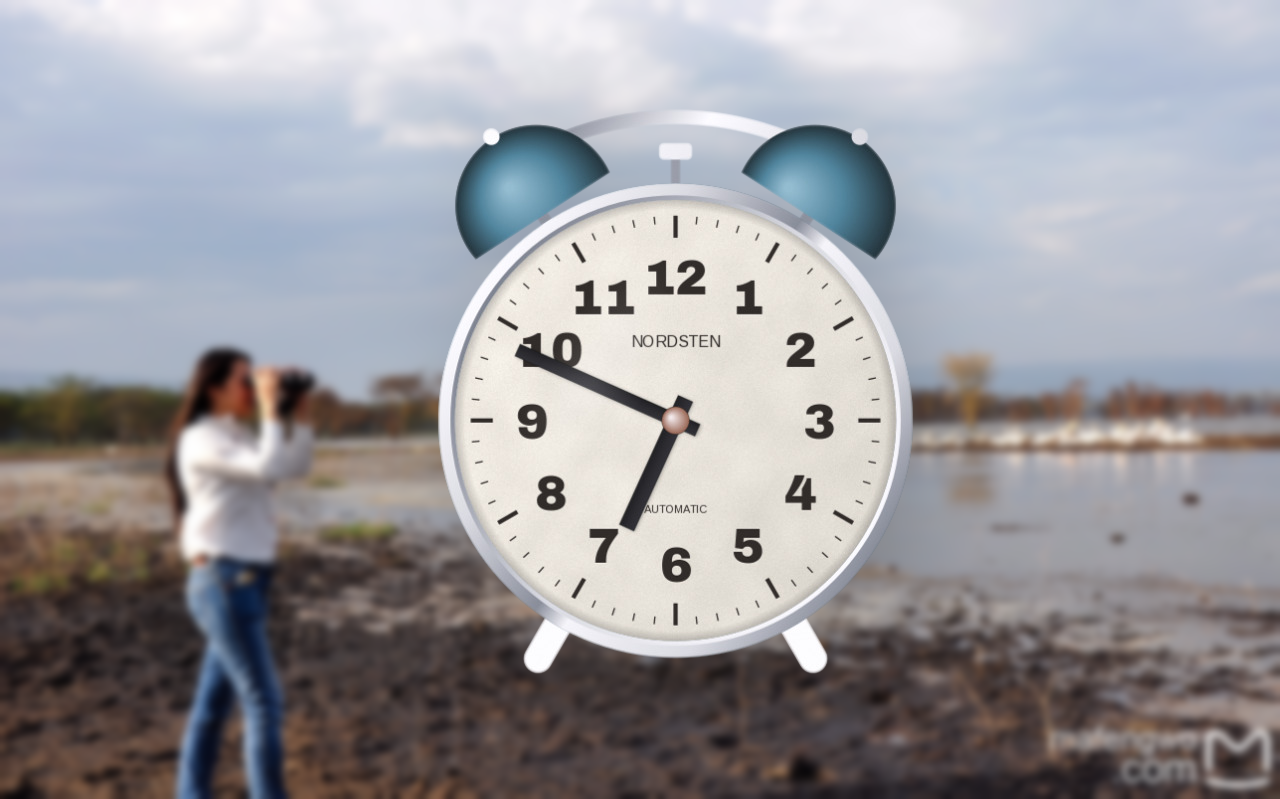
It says 6:49
